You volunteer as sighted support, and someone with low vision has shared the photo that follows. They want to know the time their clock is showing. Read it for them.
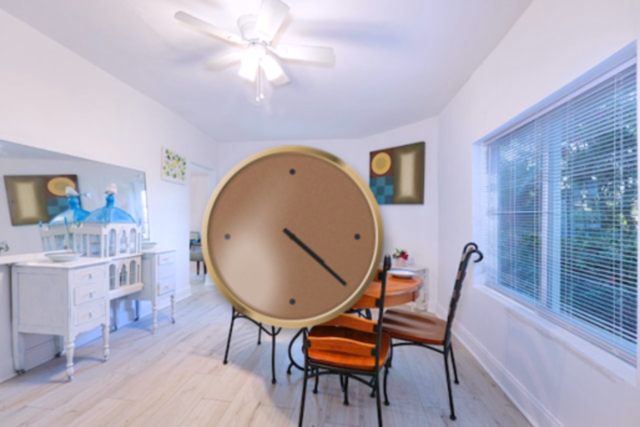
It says 4:22
